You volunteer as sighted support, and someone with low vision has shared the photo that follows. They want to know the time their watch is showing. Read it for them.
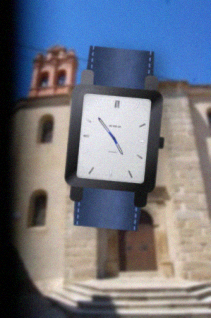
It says 4:53
